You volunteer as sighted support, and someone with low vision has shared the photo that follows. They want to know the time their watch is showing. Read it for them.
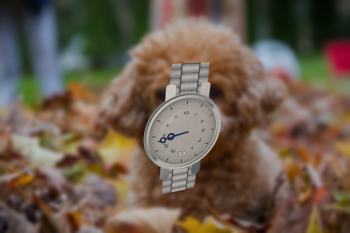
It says 8:43
